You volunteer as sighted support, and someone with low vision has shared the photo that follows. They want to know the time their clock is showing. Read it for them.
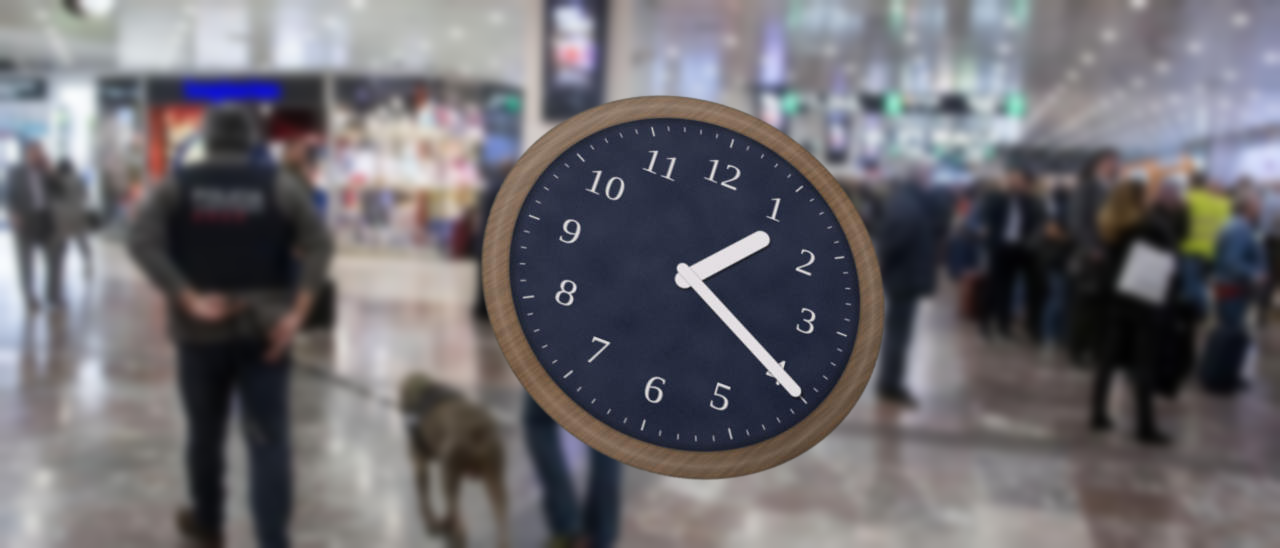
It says 1:20
